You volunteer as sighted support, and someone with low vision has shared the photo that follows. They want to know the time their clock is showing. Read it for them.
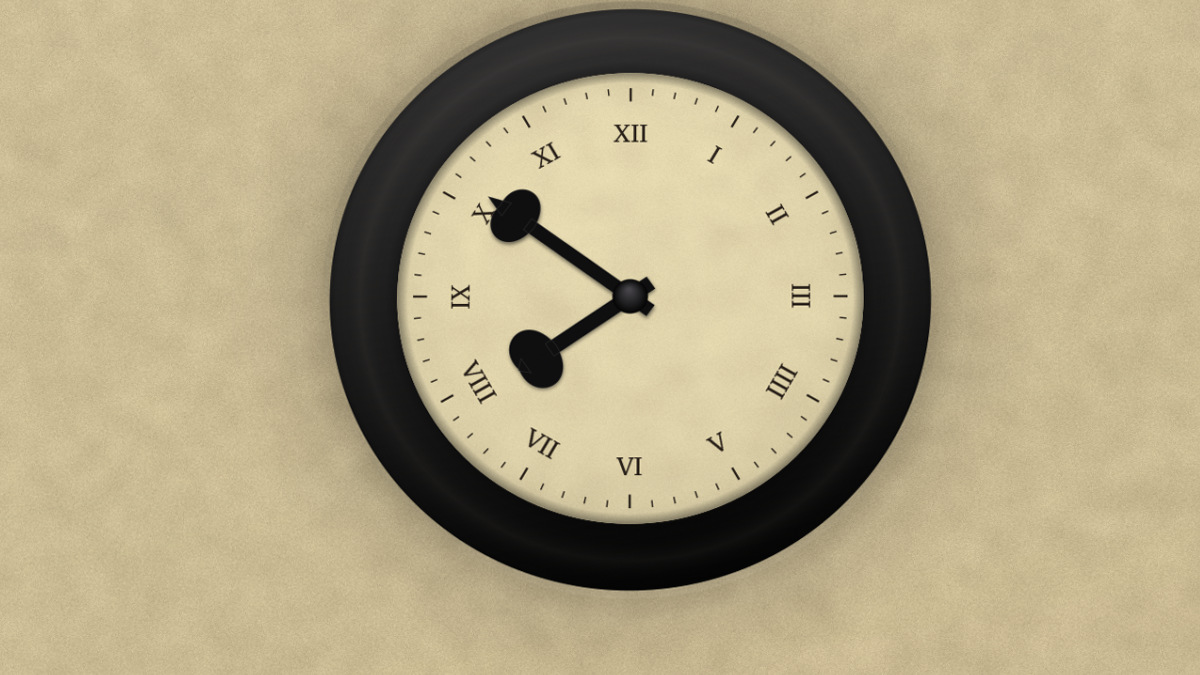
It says 7:51
